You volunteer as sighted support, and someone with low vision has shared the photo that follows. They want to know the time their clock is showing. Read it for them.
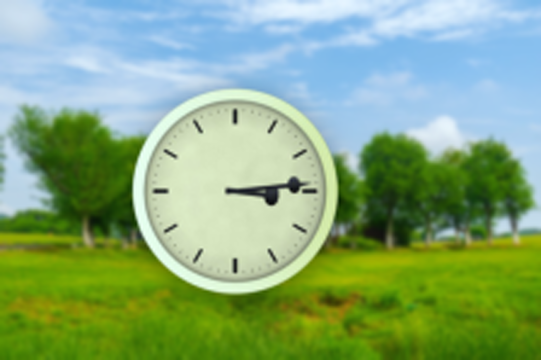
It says 3:14
